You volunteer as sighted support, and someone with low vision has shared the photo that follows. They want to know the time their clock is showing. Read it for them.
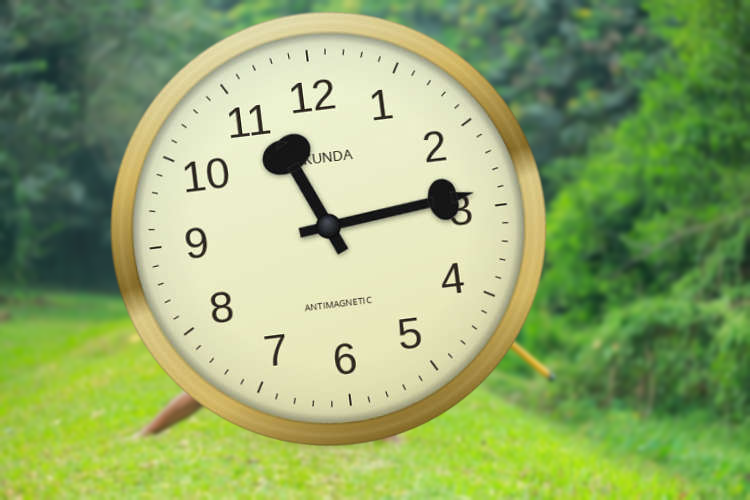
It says 11:14
